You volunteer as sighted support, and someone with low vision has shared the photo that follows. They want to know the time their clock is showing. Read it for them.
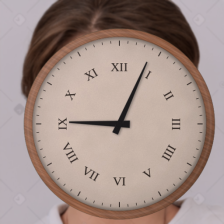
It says 9:04
